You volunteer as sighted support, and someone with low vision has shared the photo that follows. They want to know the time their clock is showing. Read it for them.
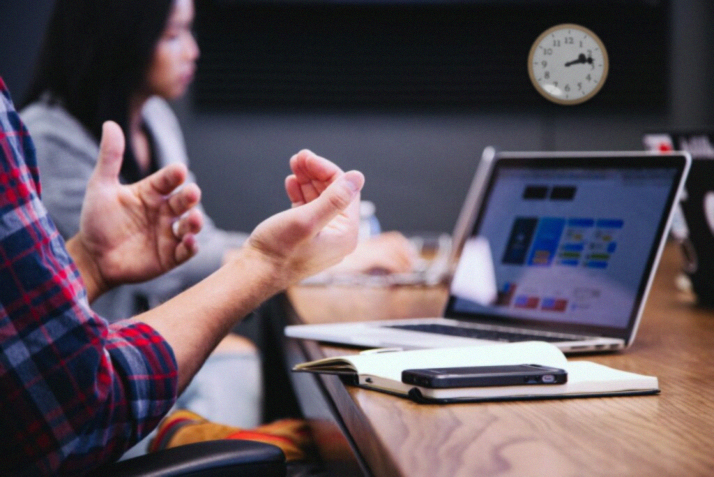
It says 2:13
